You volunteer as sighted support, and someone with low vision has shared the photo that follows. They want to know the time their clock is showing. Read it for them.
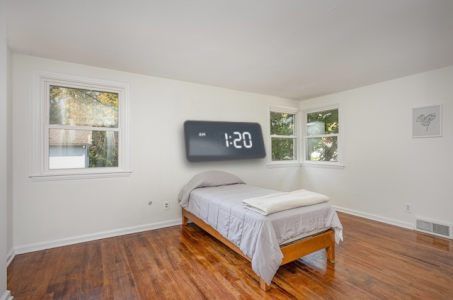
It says 1:20
